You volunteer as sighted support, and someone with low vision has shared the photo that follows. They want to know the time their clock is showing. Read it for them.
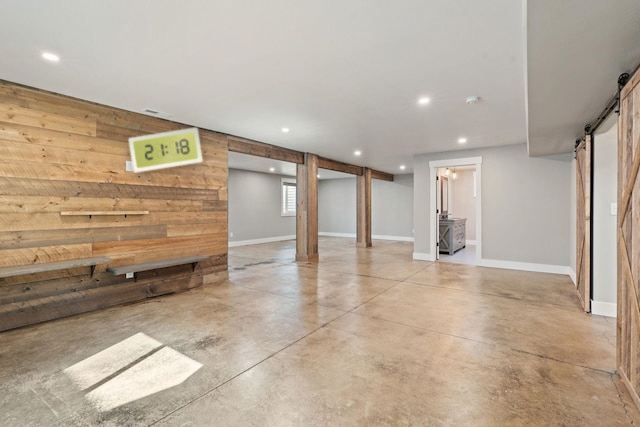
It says 21:18
